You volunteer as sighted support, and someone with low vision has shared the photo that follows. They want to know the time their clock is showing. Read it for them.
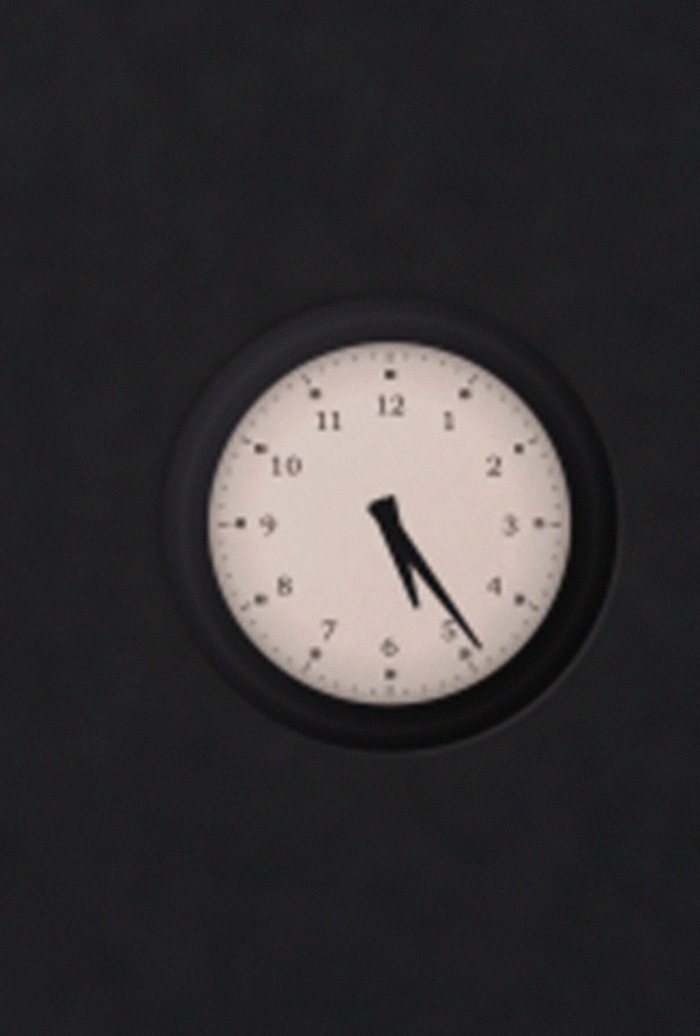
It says 5:24
